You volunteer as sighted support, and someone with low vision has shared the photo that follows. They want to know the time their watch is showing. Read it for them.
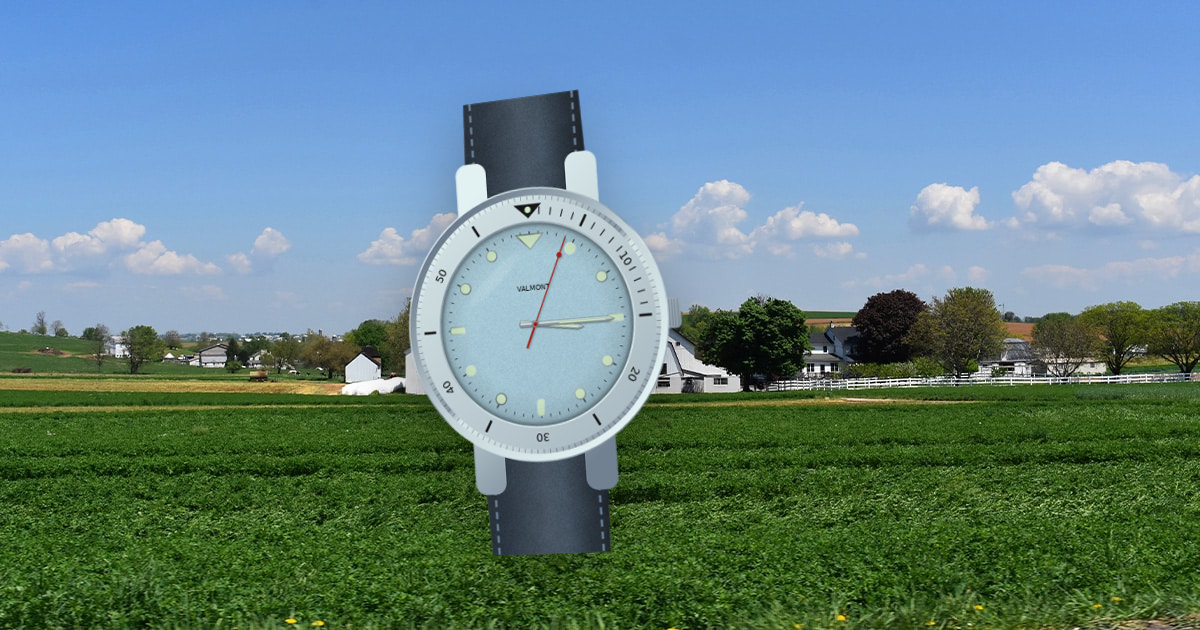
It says 3:15:04
